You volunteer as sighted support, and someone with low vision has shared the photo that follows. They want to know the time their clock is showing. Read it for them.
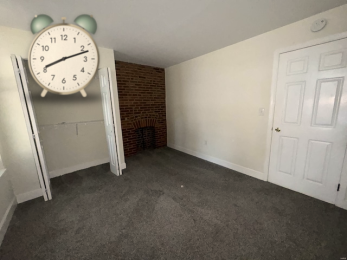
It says 8:12
